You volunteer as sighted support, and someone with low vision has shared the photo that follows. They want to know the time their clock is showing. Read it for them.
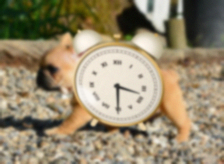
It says 3:30
